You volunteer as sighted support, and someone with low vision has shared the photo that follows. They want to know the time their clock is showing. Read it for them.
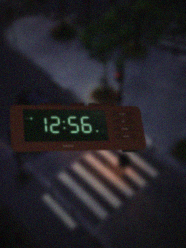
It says 12:56
